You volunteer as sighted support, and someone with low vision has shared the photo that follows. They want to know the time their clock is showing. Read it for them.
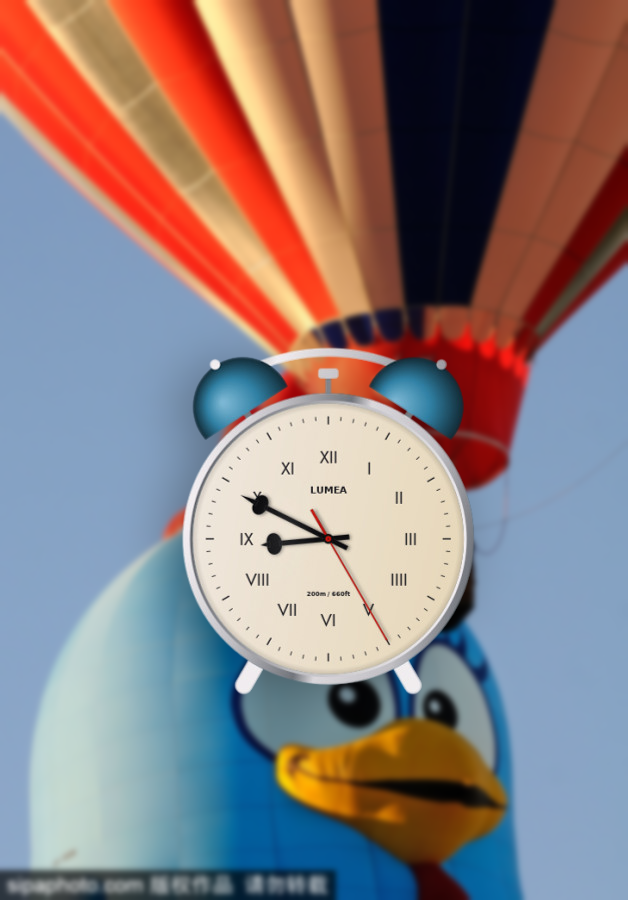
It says 8:49:25
